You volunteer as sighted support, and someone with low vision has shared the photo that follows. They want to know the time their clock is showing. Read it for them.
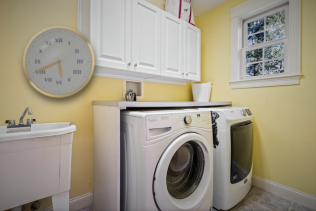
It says 5:41
